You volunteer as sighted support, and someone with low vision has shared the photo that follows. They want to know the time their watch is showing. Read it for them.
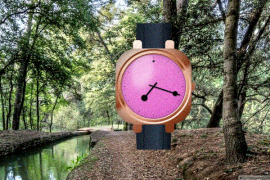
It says 7:18
